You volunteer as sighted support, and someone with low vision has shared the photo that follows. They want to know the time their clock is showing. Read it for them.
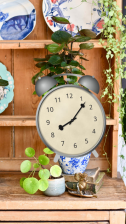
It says 8:07
